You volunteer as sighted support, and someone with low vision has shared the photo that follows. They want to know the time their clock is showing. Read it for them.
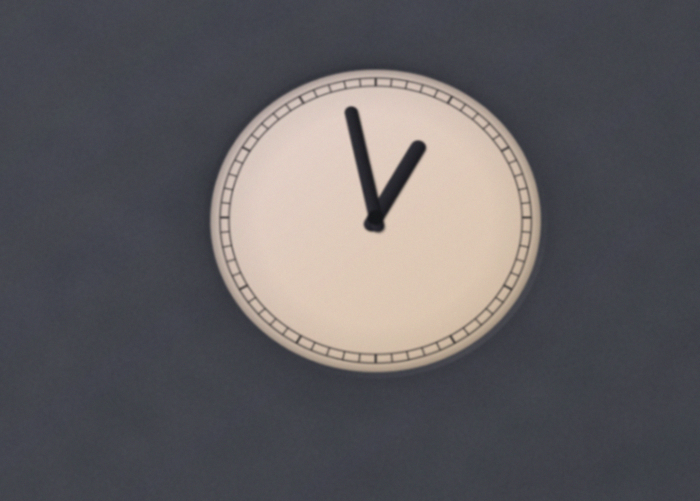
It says 12:58
